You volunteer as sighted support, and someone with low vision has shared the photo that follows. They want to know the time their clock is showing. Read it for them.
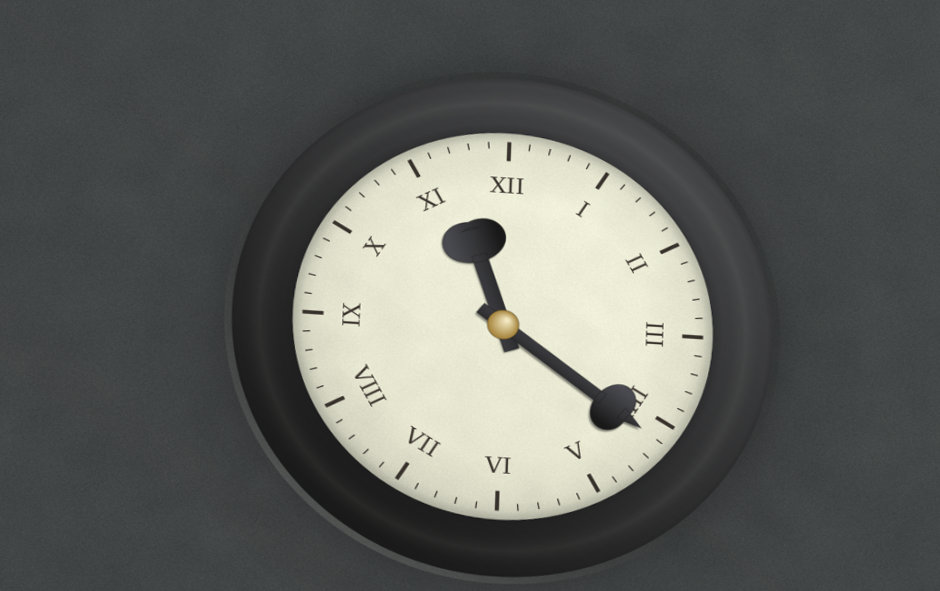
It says 11:21
